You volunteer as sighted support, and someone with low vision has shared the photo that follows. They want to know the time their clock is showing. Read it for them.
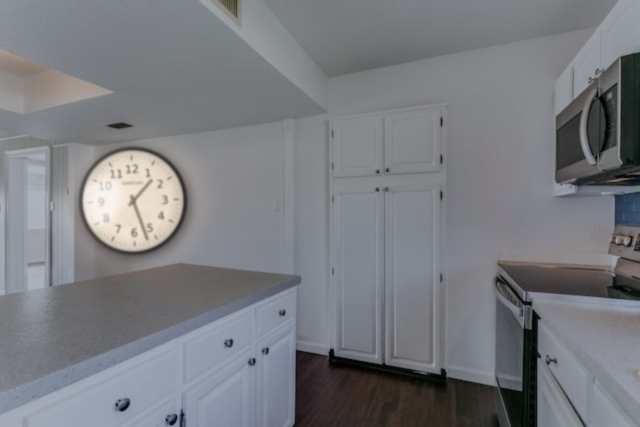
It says 1:27
